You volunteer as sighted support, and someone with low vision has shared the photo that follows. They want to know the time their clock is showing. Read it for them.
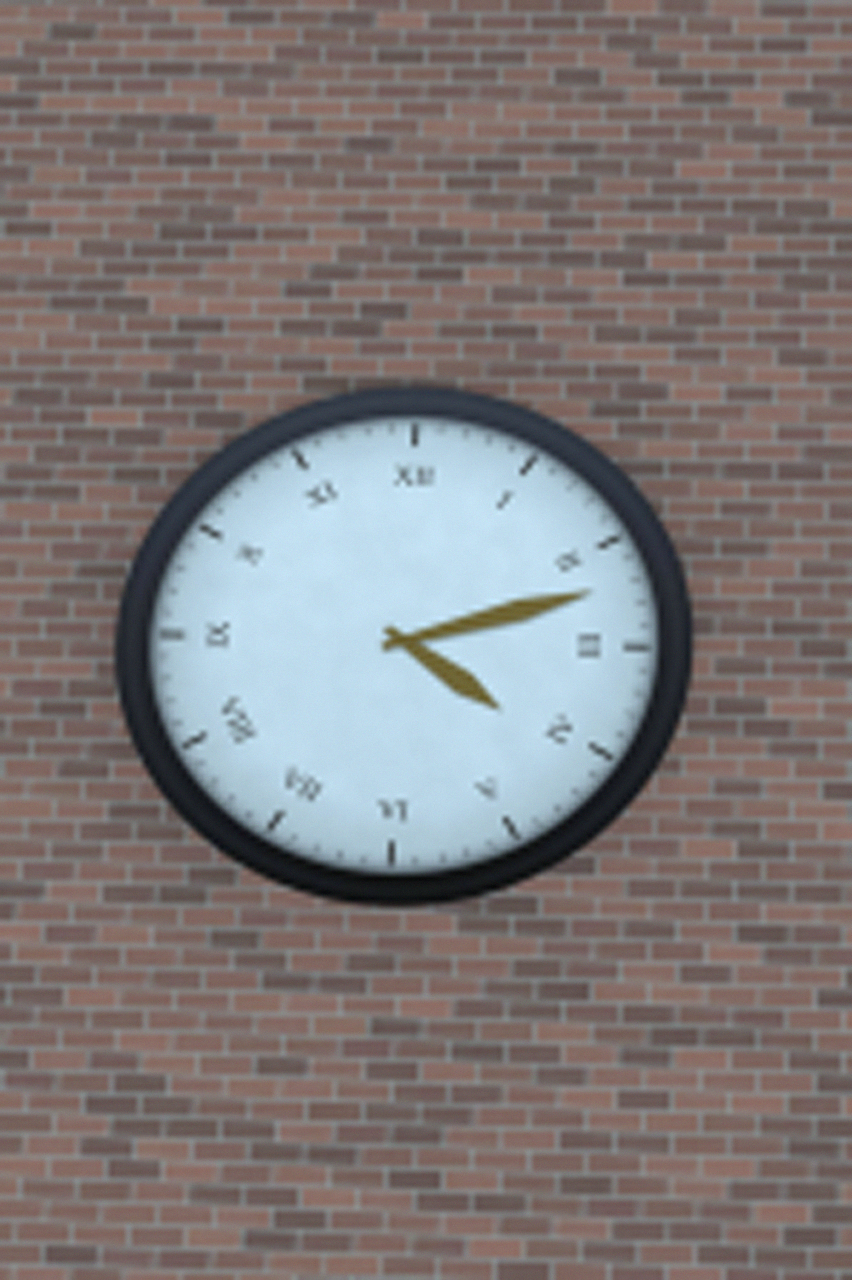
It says 4:12
